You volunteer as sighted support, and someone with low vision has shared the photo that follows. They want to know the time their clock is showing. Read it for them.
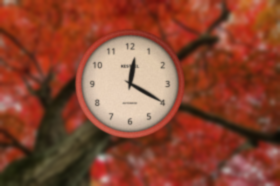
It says 12:20
